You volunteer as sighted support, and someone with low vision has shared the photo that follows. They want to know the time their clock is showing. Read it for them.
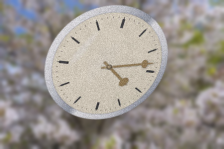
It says 4:13
